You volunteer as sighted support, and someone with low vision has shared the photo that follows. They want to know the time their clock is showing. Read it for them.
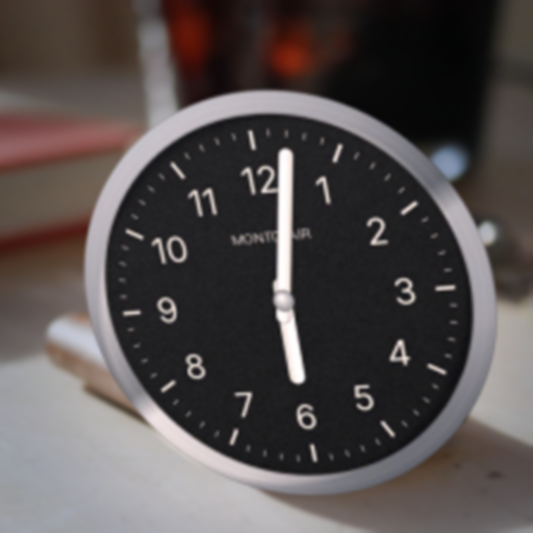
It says 6:02
